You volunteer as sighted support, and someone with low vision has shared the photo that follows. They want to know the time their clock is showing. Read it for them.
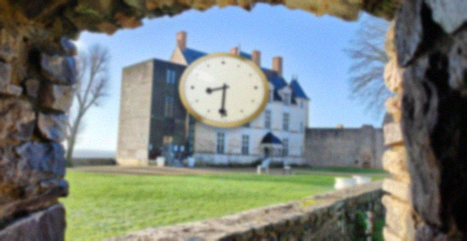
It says 8:31
